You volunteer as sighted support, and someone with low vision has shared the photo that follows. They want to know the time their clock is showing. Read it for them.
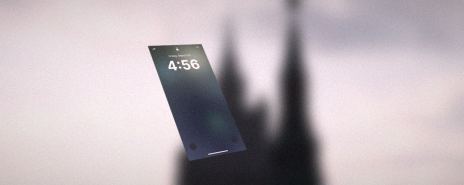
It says 4:56
